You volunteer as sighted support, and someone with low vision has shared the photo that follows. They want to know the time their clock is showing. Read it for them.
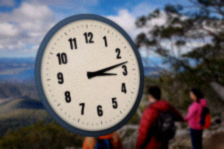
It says 3:13
